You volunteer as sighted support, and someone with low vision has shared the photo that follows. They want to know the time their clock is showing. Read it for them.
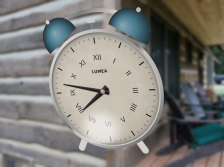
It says 7:47
